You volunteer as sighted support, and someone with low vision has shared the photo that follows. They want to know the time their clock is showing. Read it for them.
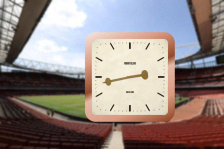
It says 2:43
